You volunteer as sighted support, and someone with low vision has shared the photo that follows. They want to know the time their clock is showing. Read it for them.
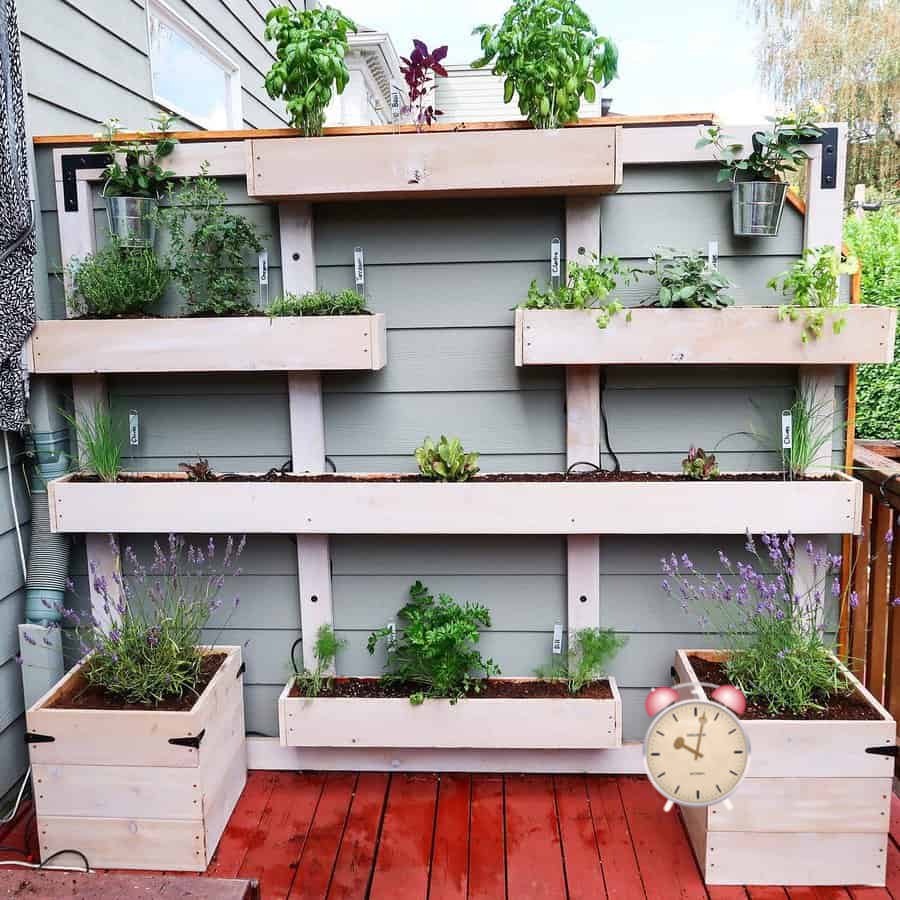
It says 10:02
